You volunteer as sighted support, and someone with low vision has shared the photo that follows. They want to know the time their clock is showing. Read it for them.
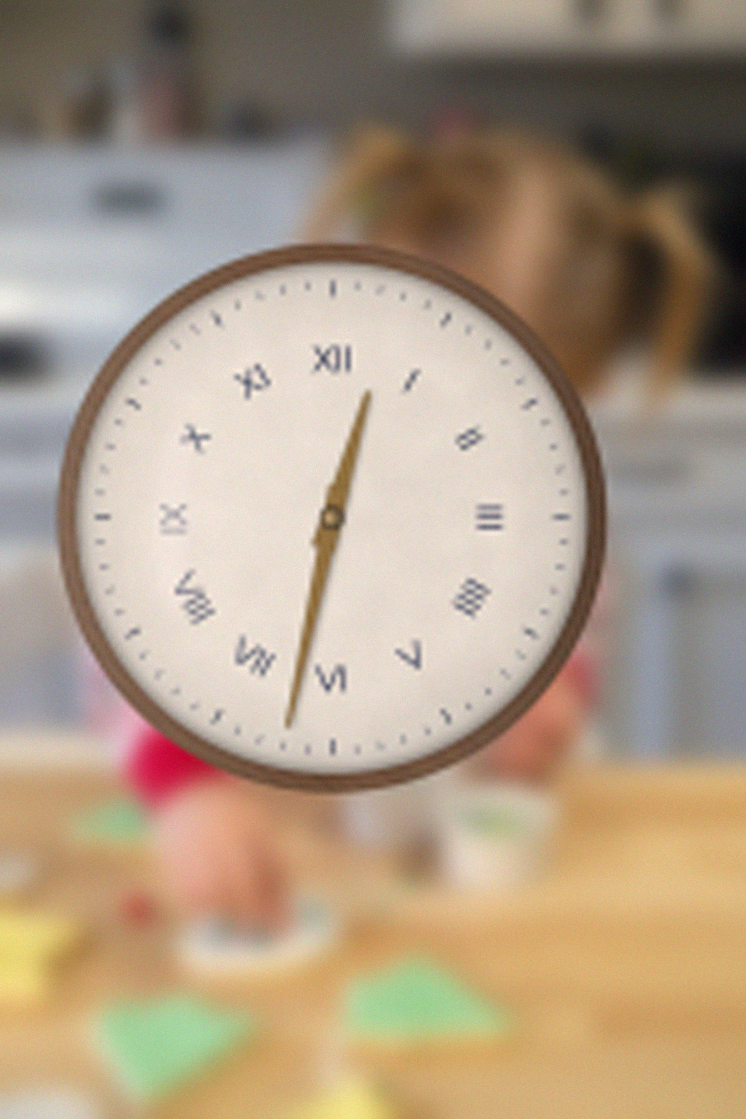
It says 12:32
